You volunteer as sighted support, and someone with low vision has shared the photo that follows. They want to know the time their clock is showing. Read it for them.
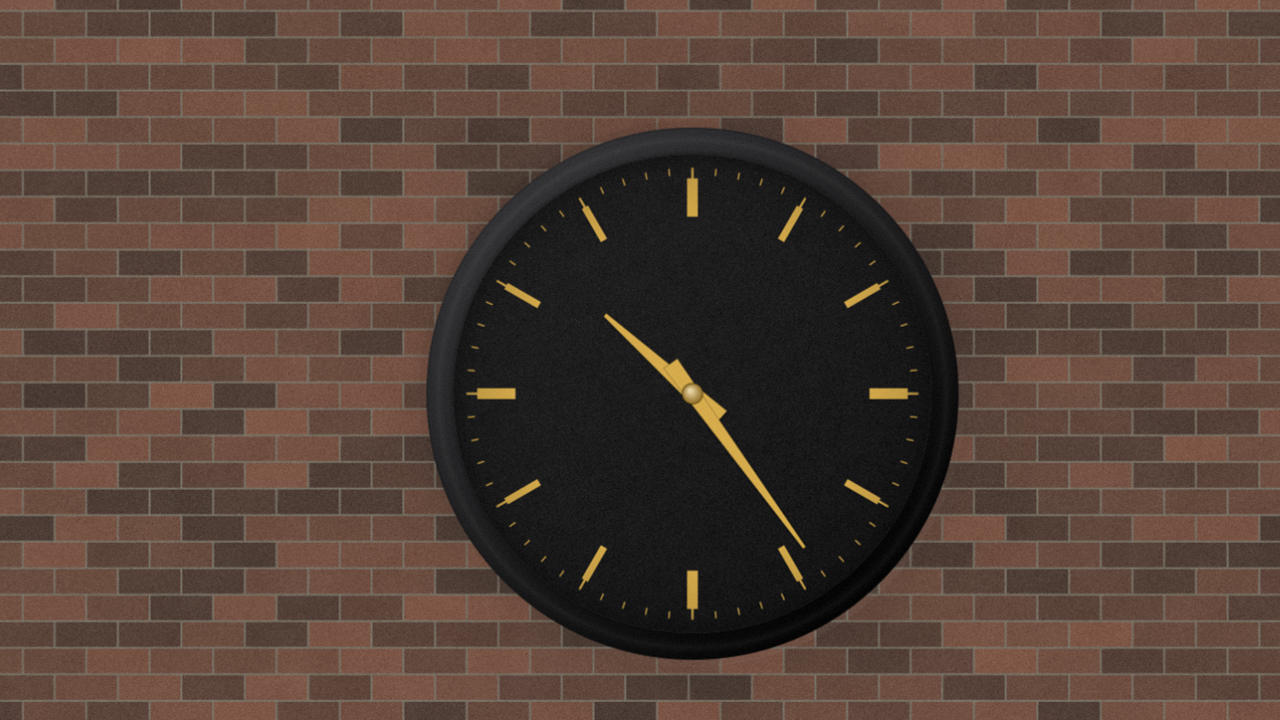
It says 10:24
